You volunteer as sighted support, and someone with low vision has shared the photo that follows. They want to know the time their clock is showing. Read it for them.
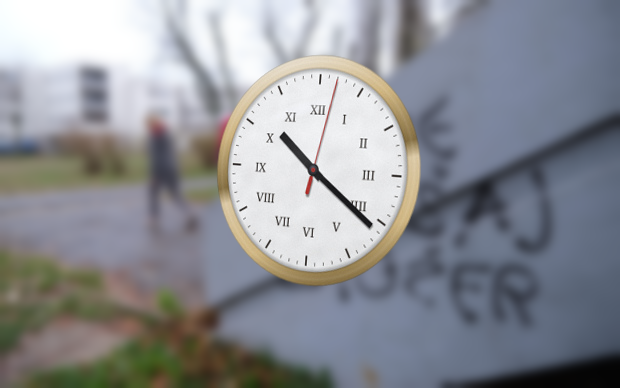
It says 10:21:02
